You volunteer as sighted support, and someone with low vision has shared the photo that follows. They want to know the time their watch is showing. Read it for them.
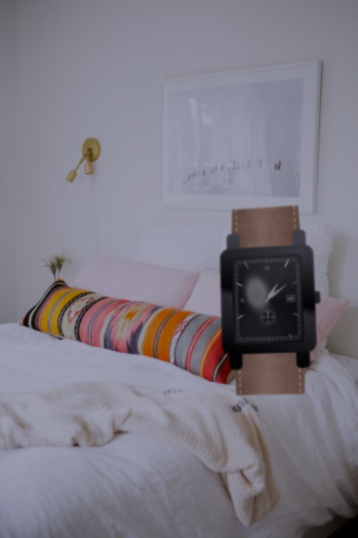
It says 1:09
